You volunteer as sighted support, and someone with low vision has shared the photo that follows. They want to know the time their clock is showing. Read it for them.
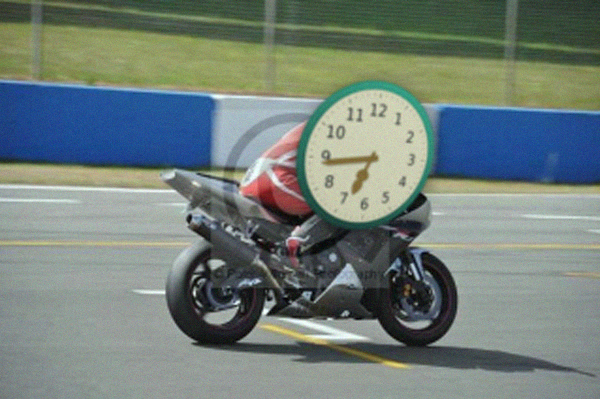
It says 6:44
